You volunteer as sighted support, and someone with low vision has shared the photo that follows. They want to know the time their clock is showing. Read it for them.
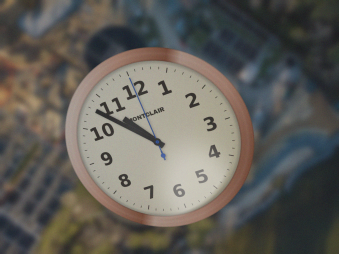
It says 10:53:00
